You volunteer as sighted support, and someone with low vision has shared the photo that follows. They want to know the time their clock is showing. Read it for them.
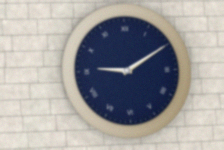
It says 9:10
